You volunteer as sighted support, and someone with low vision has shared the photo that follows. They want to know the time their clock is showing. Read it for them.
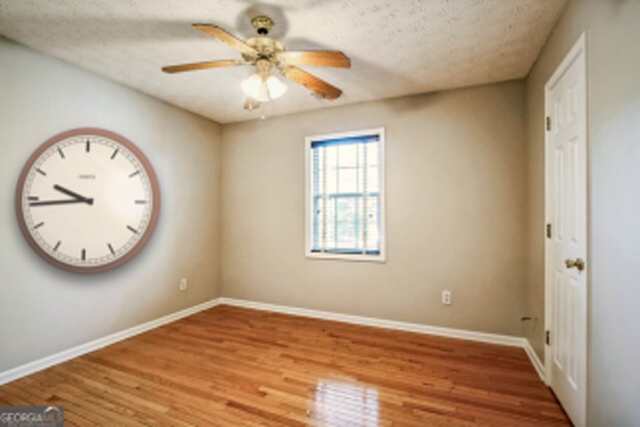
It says 9:44
